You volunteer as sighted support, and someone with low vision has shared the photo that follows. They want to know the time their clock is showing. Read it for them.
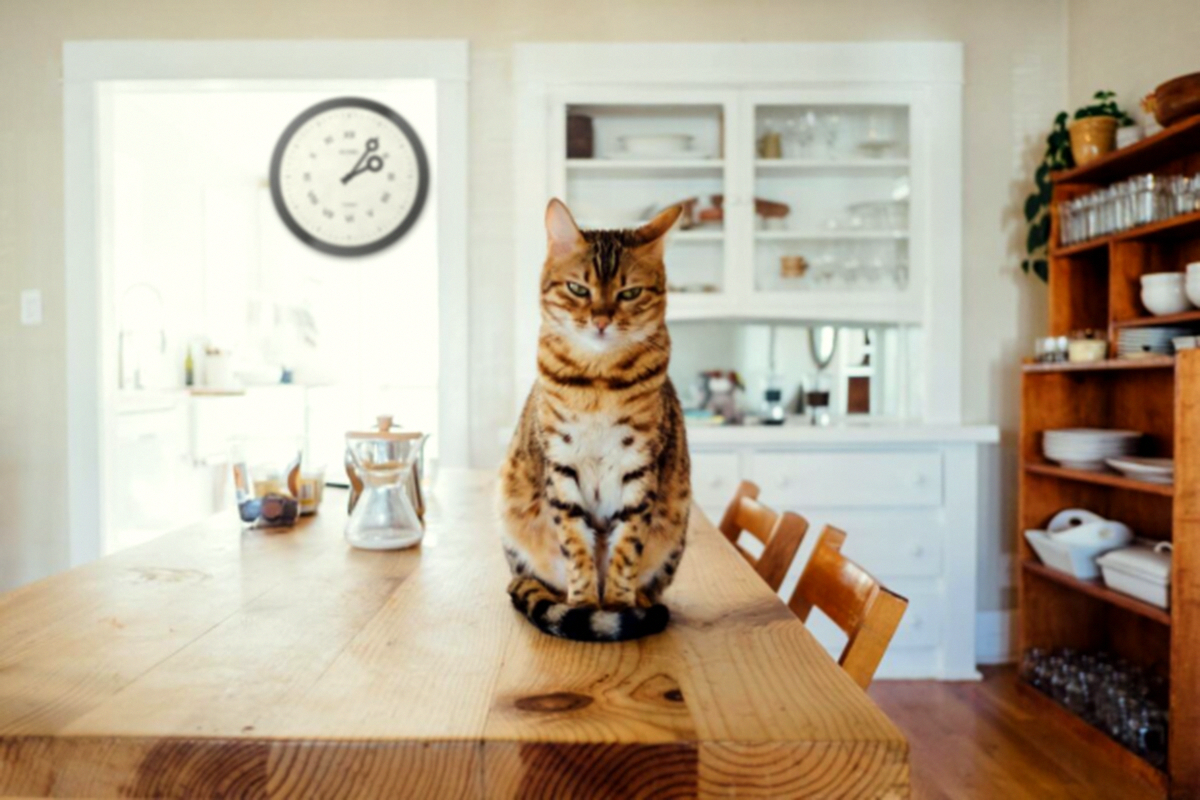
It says 2:06
